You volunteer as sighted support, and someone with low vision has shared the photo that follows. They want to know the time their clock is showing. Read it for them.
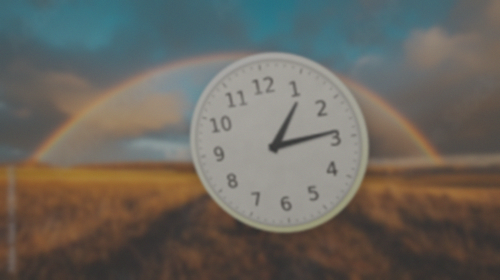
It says 1:14
